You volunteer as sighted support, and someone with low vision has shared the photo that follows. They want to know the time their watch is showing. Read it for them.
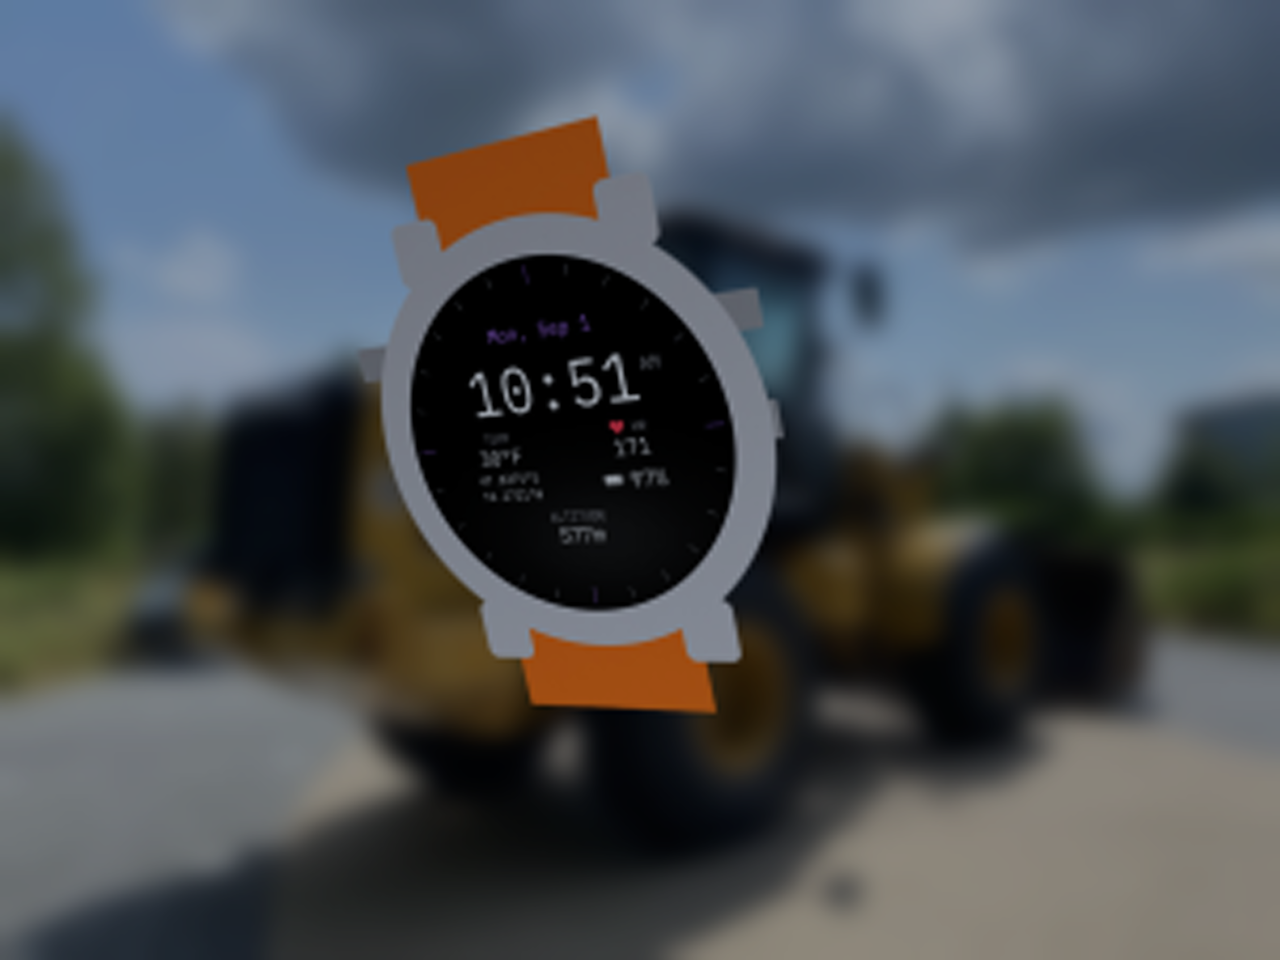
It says 10:51
